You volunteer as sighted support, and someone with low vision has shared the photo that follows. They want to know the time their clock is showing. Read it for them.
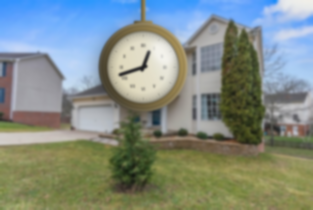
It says 12:42
